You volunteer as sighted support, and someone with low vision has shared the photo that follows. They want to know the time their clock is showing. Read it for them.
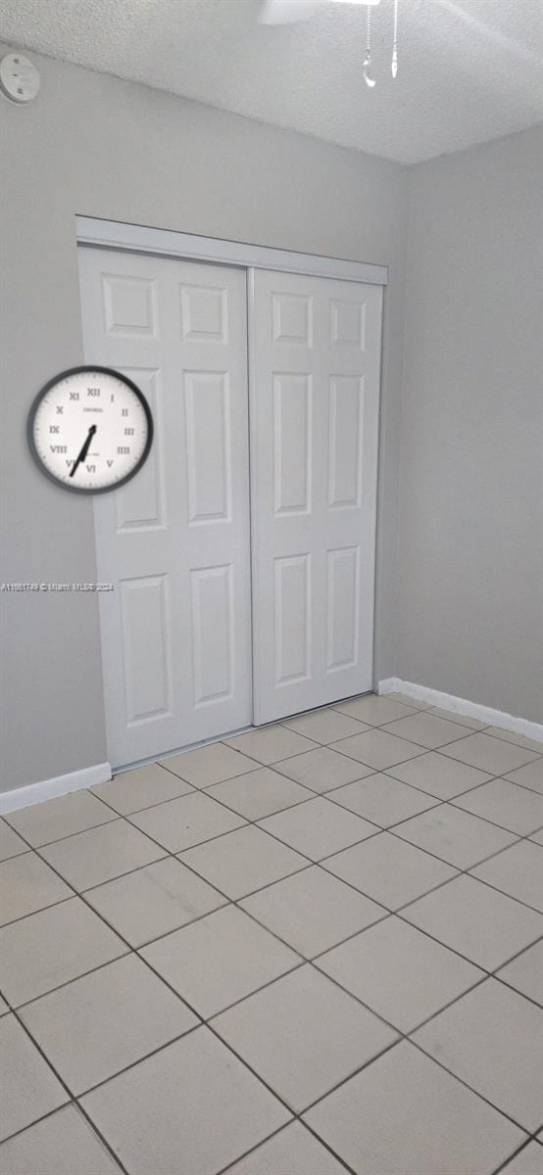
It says 6:34
